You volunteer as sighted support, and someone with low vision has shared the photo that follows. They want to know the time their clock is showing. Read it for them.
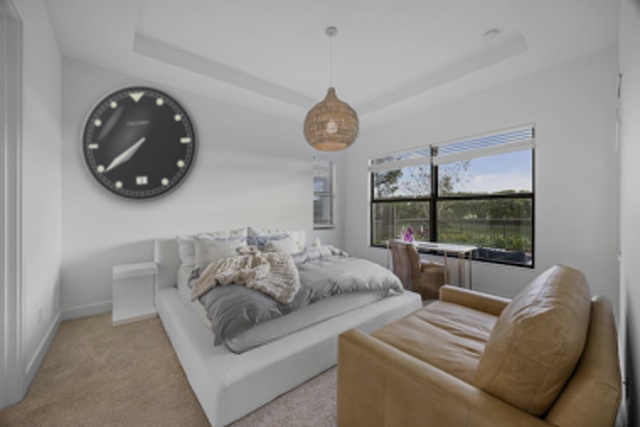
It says 7:39
